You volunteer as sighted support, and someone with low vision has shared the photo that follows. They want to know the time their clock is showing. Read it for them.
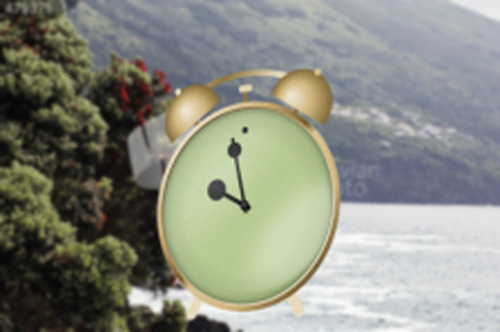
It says 9:58
